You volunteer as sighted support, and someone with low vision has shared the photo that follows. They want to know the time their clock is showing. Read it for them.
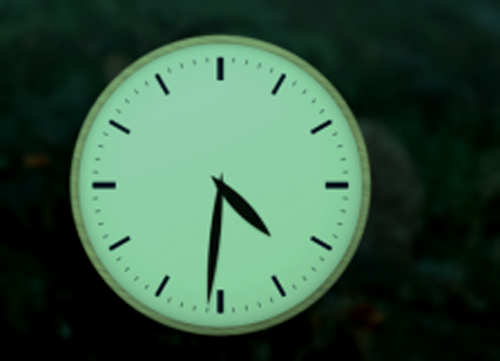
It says 4:31
